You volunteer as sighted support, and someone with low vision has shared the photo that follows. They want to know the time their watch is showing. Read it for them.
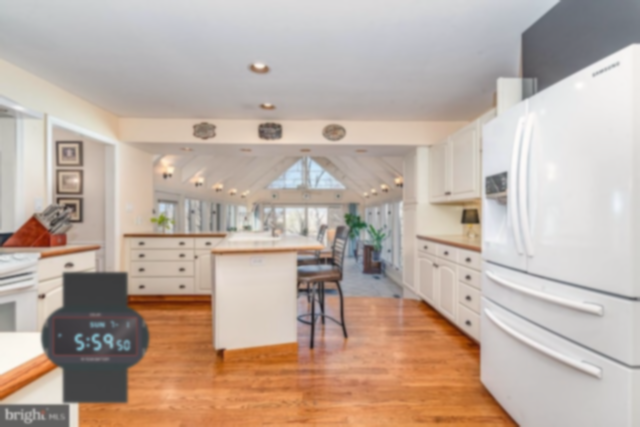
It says 5:59
